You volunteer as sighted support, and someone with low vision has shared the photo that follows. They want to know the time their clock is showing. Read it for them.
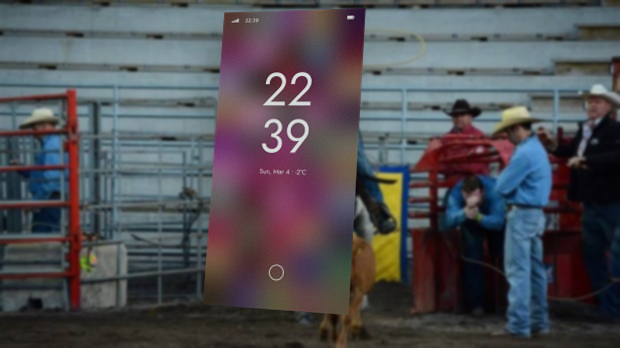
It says 22:39
